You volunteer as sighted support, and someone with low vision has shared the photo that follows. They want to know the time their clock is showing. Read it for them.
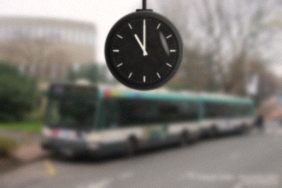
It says 11:00
